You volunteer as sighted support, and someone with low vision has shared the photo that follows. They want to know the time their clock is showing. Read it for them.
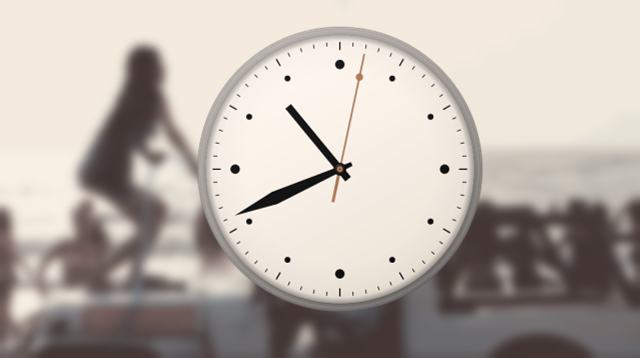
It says 10:41:02
